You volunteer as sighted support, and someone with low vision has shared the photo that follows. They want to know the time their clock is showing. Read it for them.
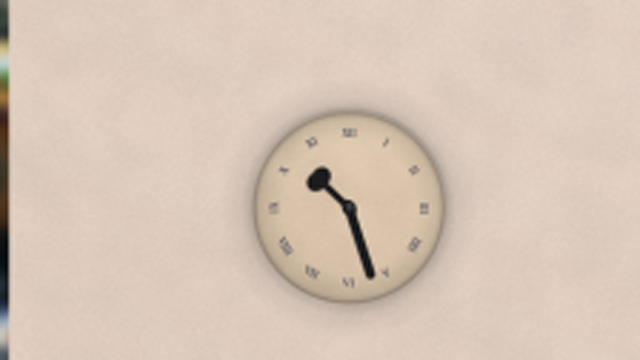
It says 10:27
